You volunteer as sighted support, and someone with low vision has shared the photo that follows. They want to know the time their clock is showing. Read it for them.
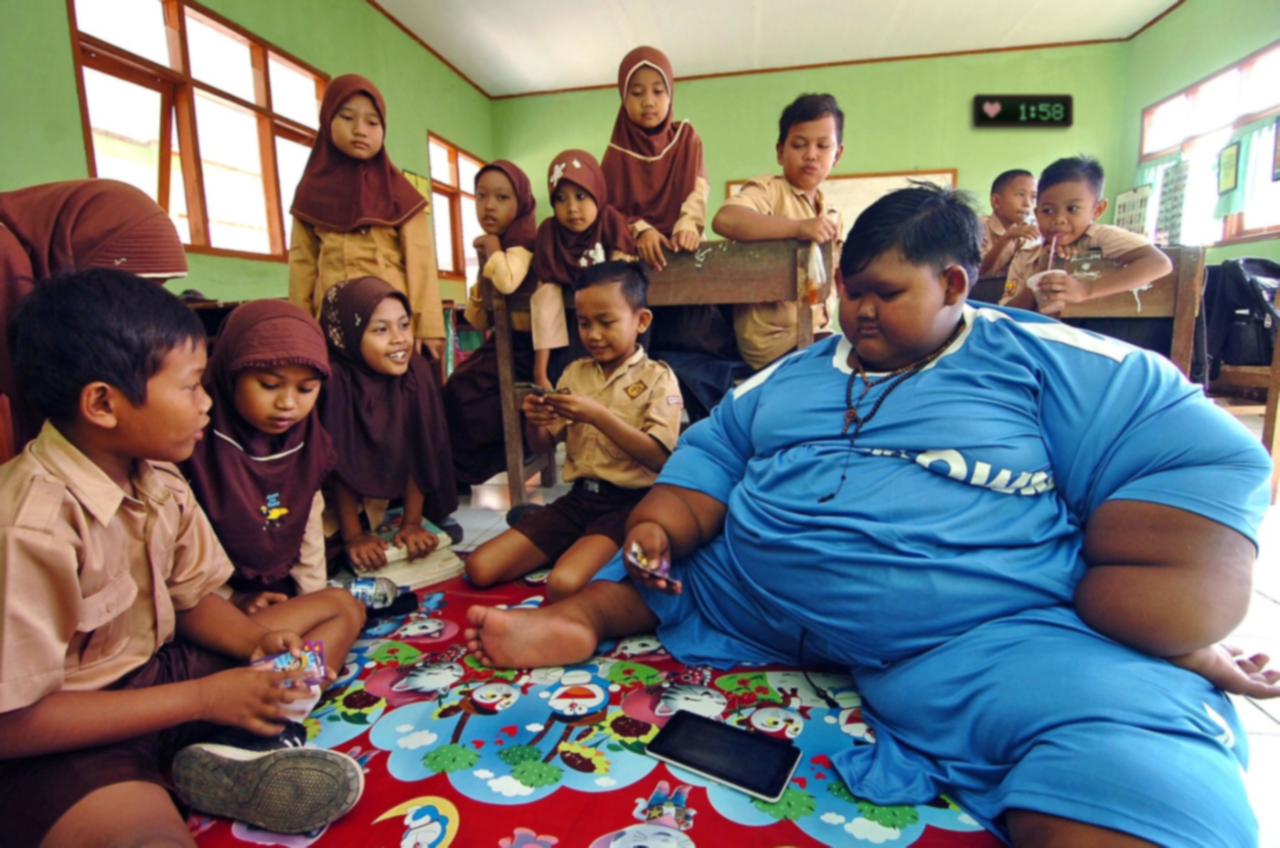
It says 1:58
